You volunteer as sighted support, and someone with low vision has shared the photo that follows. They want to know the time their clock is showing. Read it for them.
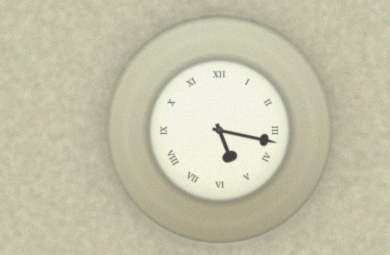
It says 5:17
